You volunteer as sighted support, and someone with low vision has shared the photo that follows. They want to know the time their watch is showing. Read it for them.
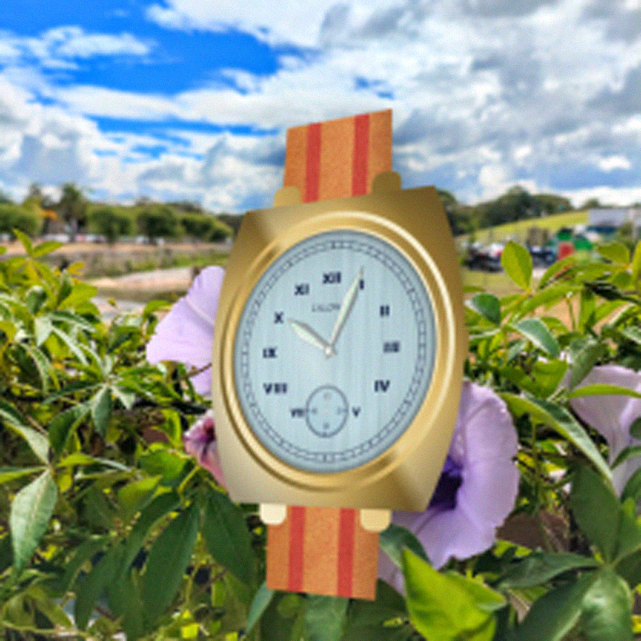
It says 10:04
